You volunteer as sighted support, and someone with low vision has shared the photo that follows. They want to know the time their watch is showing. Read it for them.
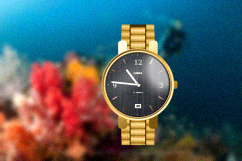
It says 10:46
